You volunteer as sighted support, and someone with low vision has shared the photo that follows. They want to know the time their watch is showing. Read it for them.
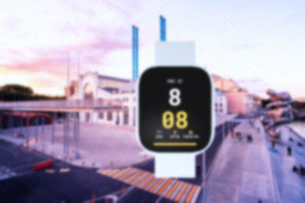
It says 8:08
